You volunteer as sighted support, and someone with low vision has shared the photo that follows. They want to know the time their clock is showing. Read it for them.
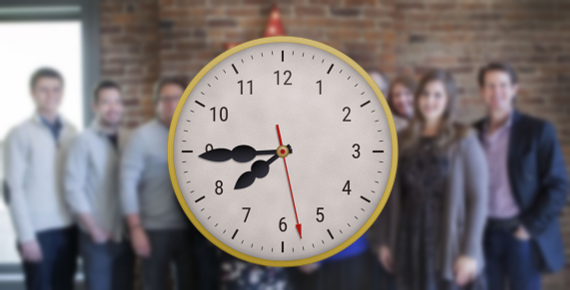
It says 7:44:28
